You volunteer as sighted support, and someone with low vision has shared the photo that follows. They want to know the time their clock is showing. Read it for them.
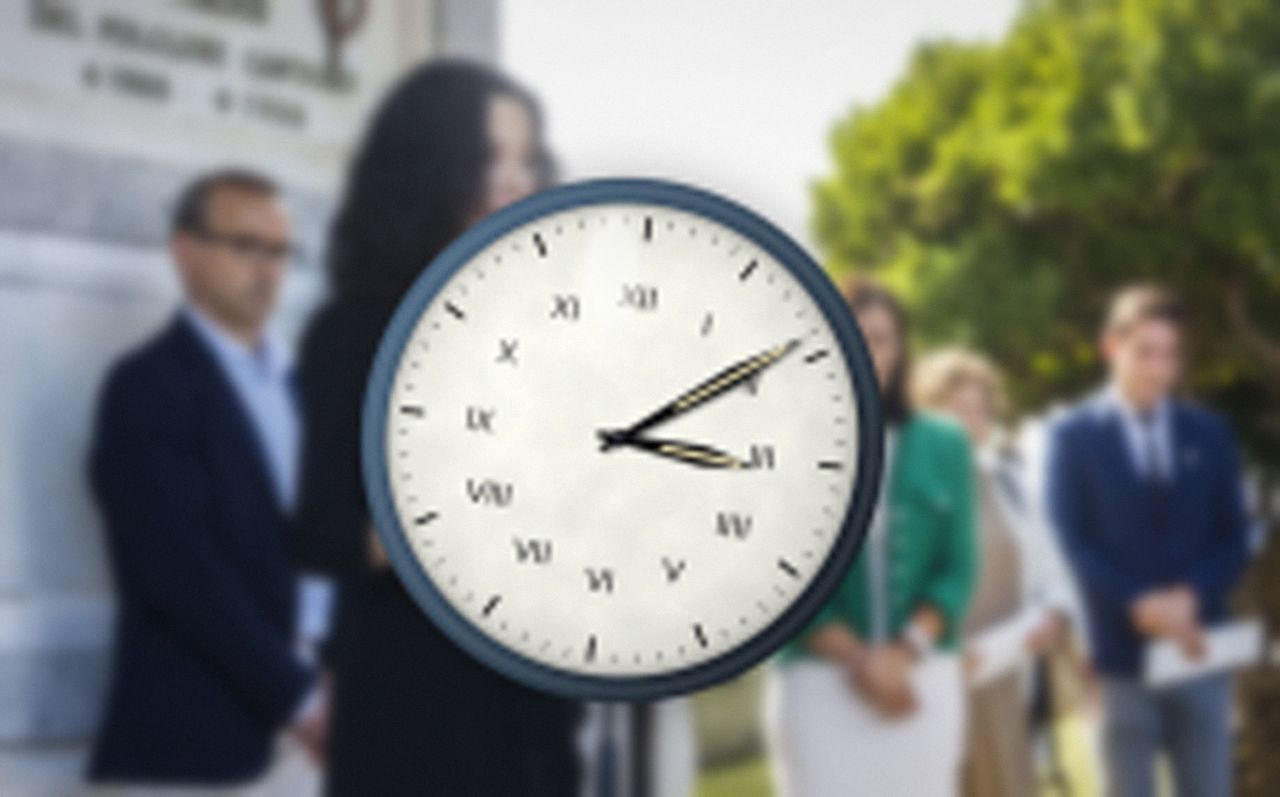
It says 3:09
